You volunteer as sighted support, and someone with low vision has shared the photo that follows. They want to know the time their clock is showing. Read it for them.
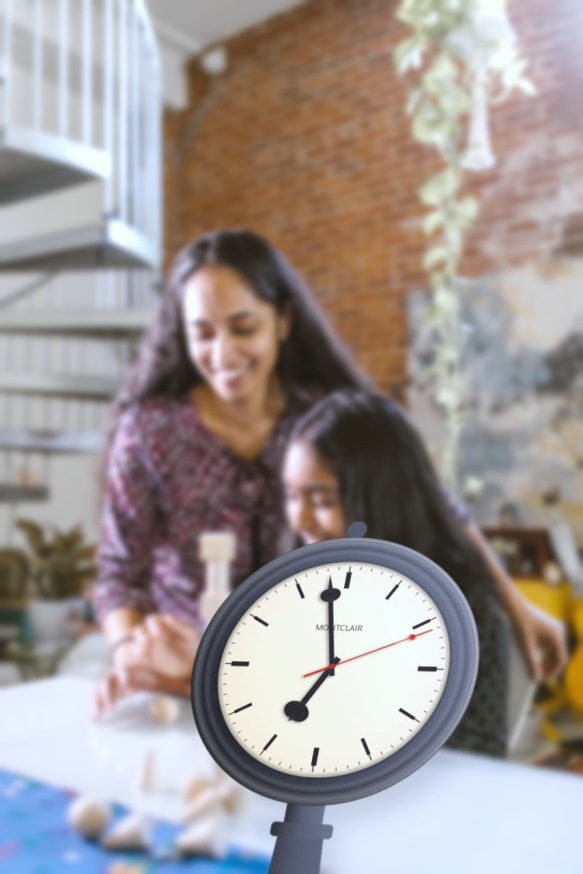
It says 6:58:11
